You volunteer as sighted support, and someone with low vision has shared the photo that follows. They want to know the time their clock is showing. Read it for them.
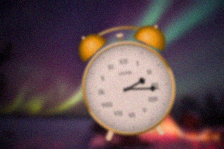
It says 2:16
